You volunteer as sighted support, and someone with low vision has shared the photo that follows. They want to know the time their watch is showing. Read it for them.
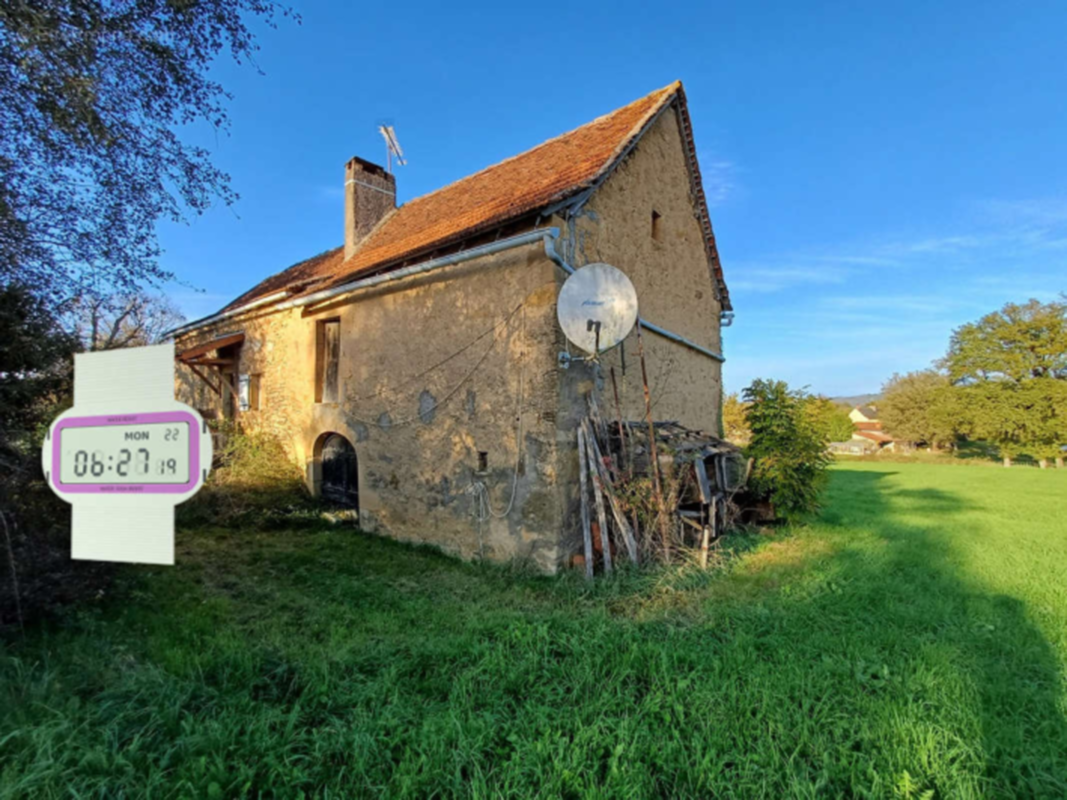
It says 6:27:19
